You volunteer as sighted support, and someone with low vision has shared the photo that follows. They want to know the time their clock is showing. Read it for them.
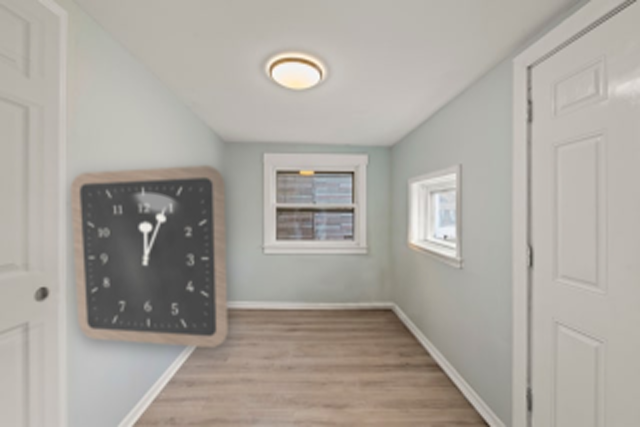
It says 12:04
